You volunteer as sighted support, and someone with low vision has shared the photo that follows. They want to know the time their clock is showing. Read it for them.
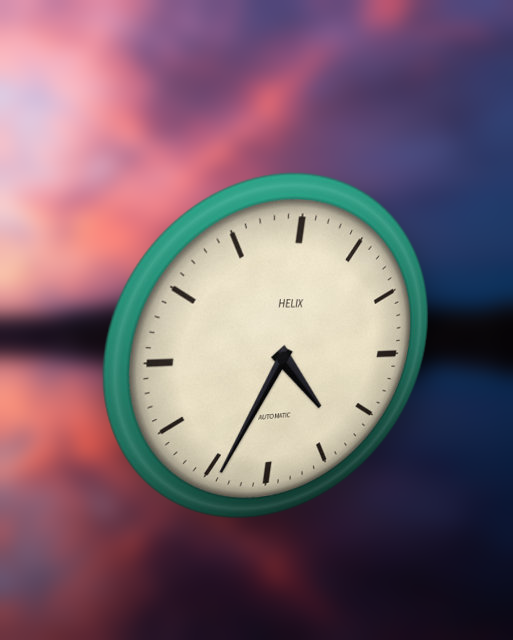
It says 4:34
